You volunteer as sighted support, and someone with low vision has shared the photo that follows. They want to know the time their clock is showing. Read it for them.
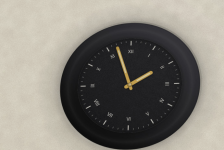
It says 1:57
